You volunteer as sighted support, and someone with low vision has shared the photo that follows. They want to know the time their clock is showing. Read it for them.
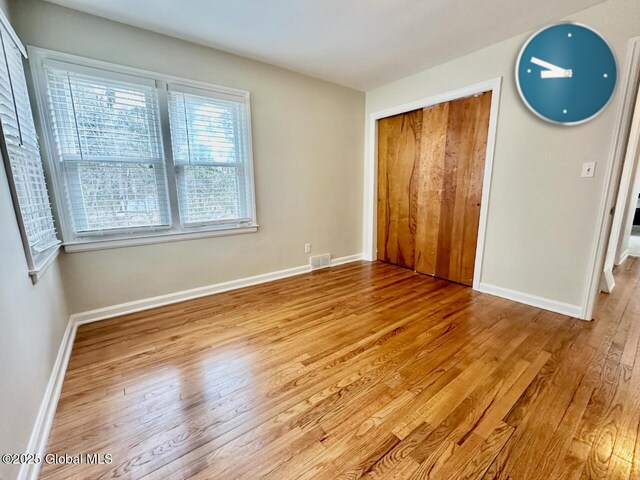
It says 8:48
